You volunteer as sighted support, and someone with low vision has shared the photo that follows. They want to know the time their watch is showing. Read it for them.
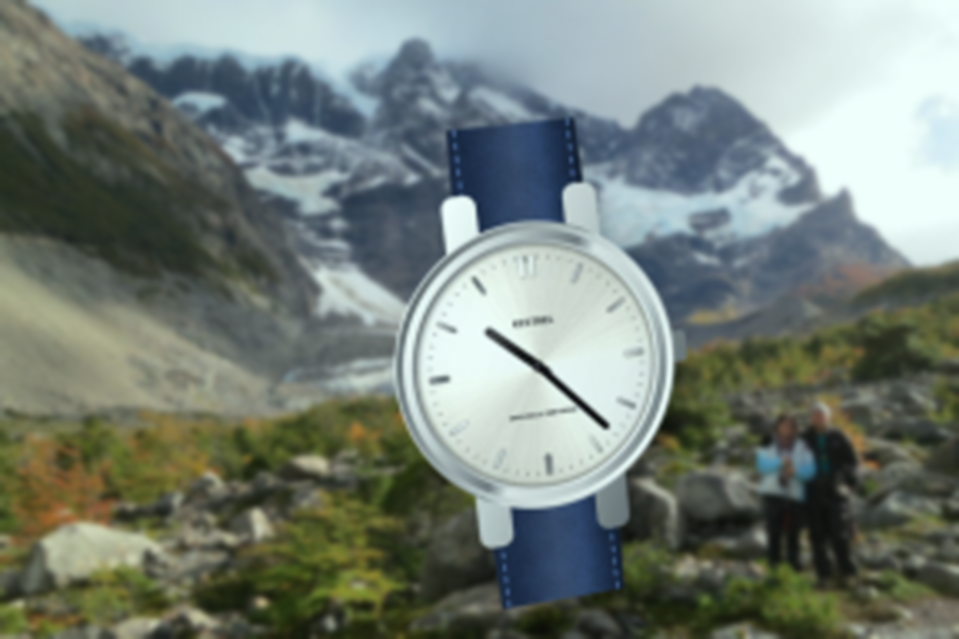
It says 10:23
